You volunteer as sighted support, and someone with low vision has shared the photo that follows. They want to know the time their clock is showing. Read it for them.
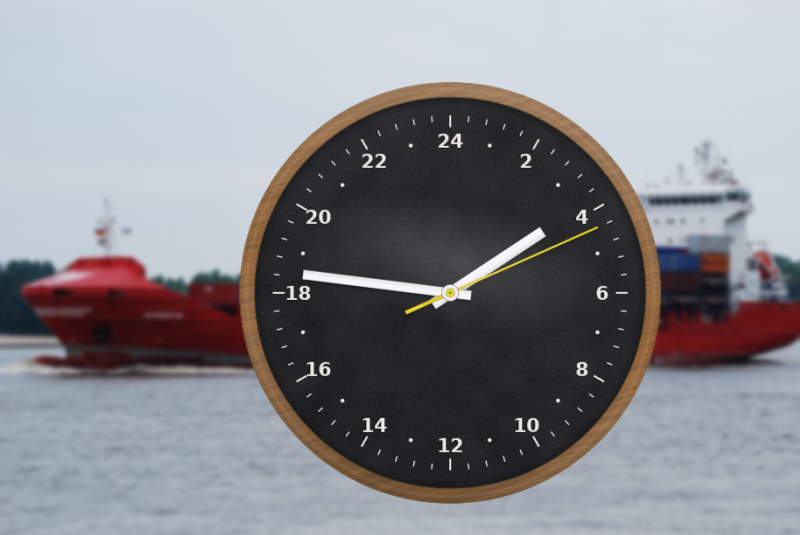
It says 3:46:11
